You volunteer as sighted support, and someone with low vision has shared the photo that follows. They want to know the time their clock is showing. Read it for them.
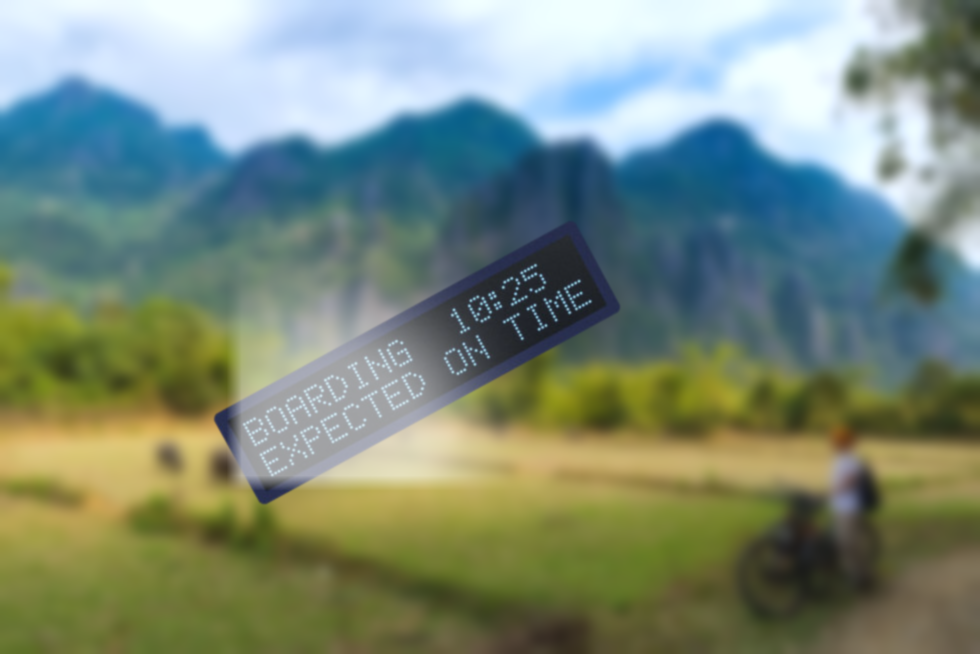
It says 10:25
